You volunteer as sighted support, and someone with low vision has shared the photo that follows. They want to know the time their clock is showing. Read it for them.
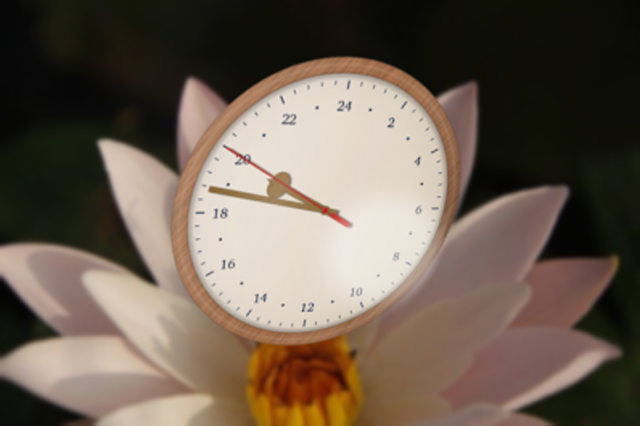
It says 19:46:50
